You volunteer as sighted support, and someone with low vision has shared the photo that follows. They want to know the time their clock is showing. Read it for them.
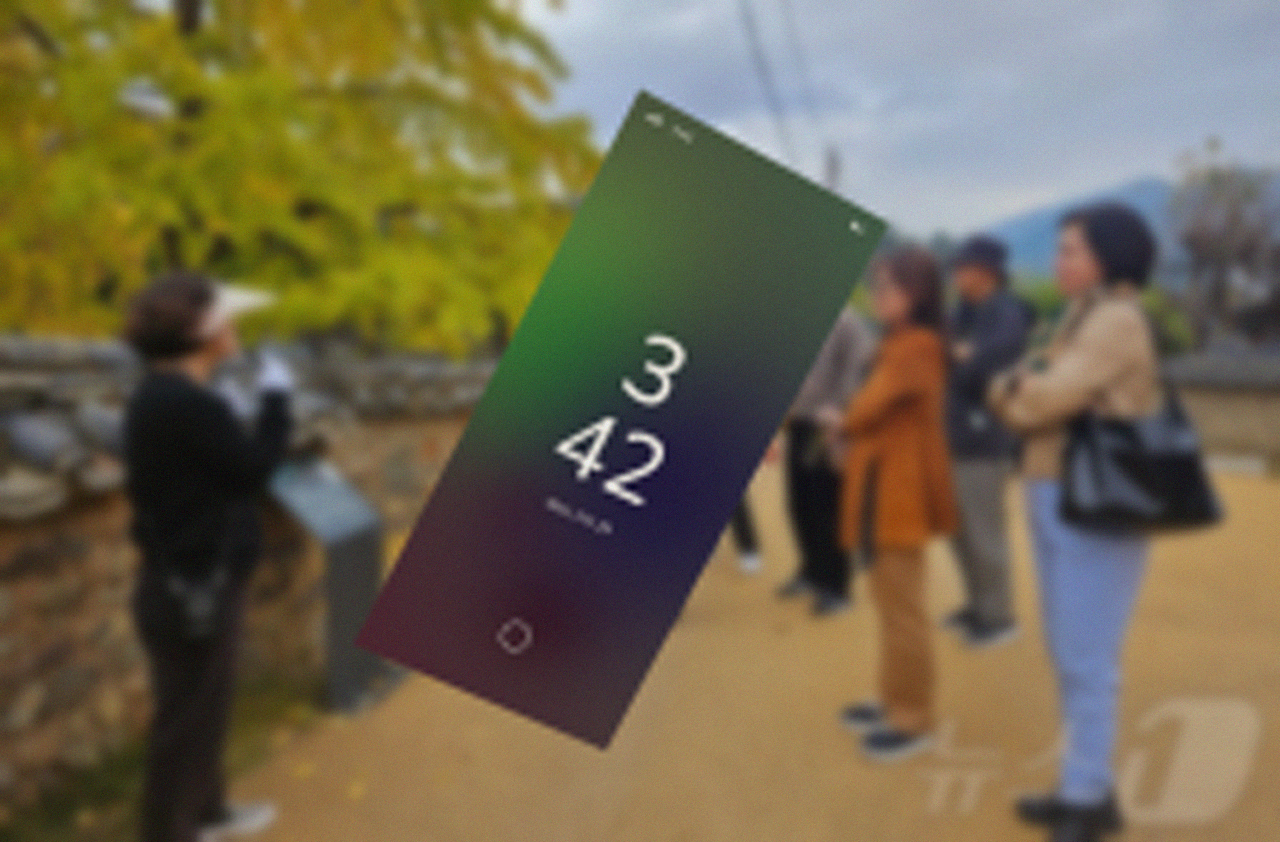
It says 3:42
